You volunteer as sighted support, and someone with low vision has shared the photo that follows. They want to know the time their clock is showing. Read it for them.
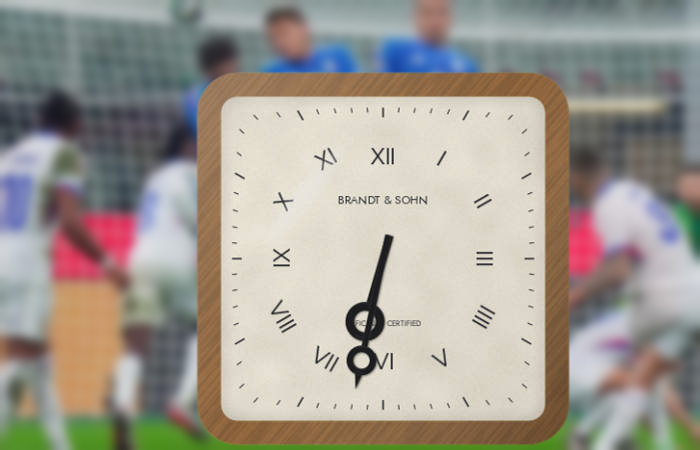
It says 6:32
